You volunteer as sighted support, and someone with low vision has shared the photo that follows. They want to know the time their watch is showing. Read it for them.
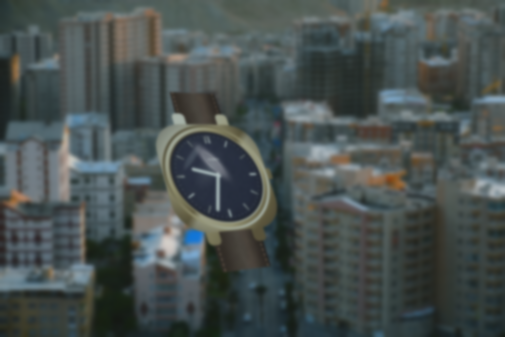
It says 9:33
